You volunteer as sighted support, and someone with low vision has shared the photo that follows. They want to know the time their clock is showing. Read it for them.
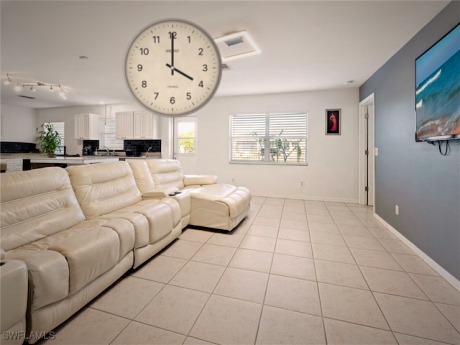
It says 4:00
